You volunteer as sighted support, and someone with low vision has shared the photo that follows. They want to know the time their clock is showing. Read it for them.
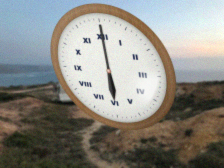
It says 6:00
